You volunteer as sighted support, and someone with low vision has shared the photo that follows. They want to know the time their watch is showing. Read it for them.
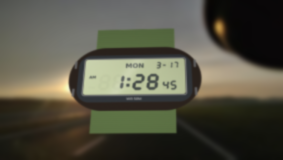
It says 1:28
